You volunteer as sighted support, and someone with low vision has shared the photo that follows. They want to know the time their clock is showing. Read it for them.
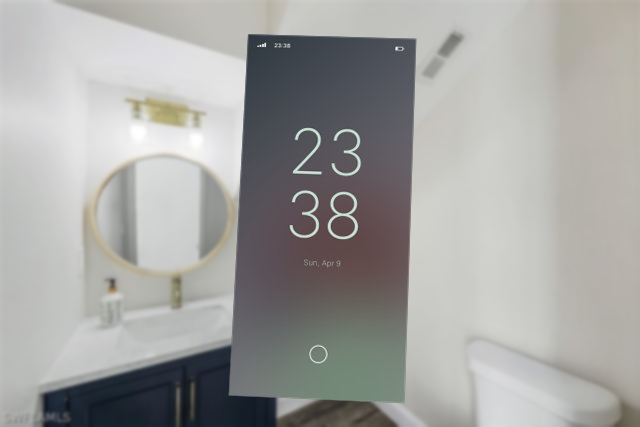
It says 23:38
